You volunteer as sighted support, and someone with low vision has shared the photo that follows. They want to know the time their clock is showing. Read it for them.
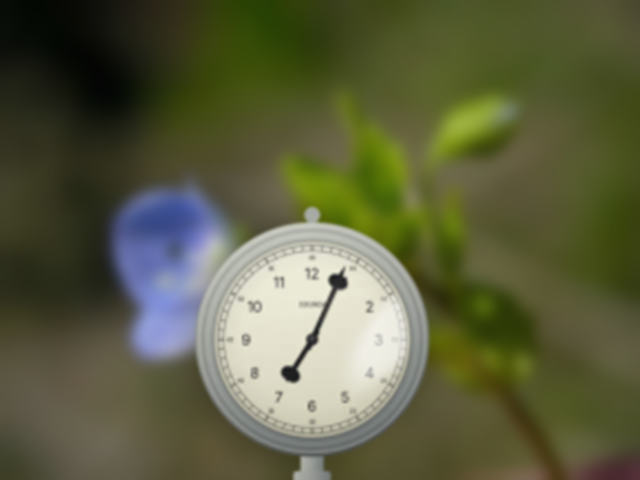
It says 7:04
